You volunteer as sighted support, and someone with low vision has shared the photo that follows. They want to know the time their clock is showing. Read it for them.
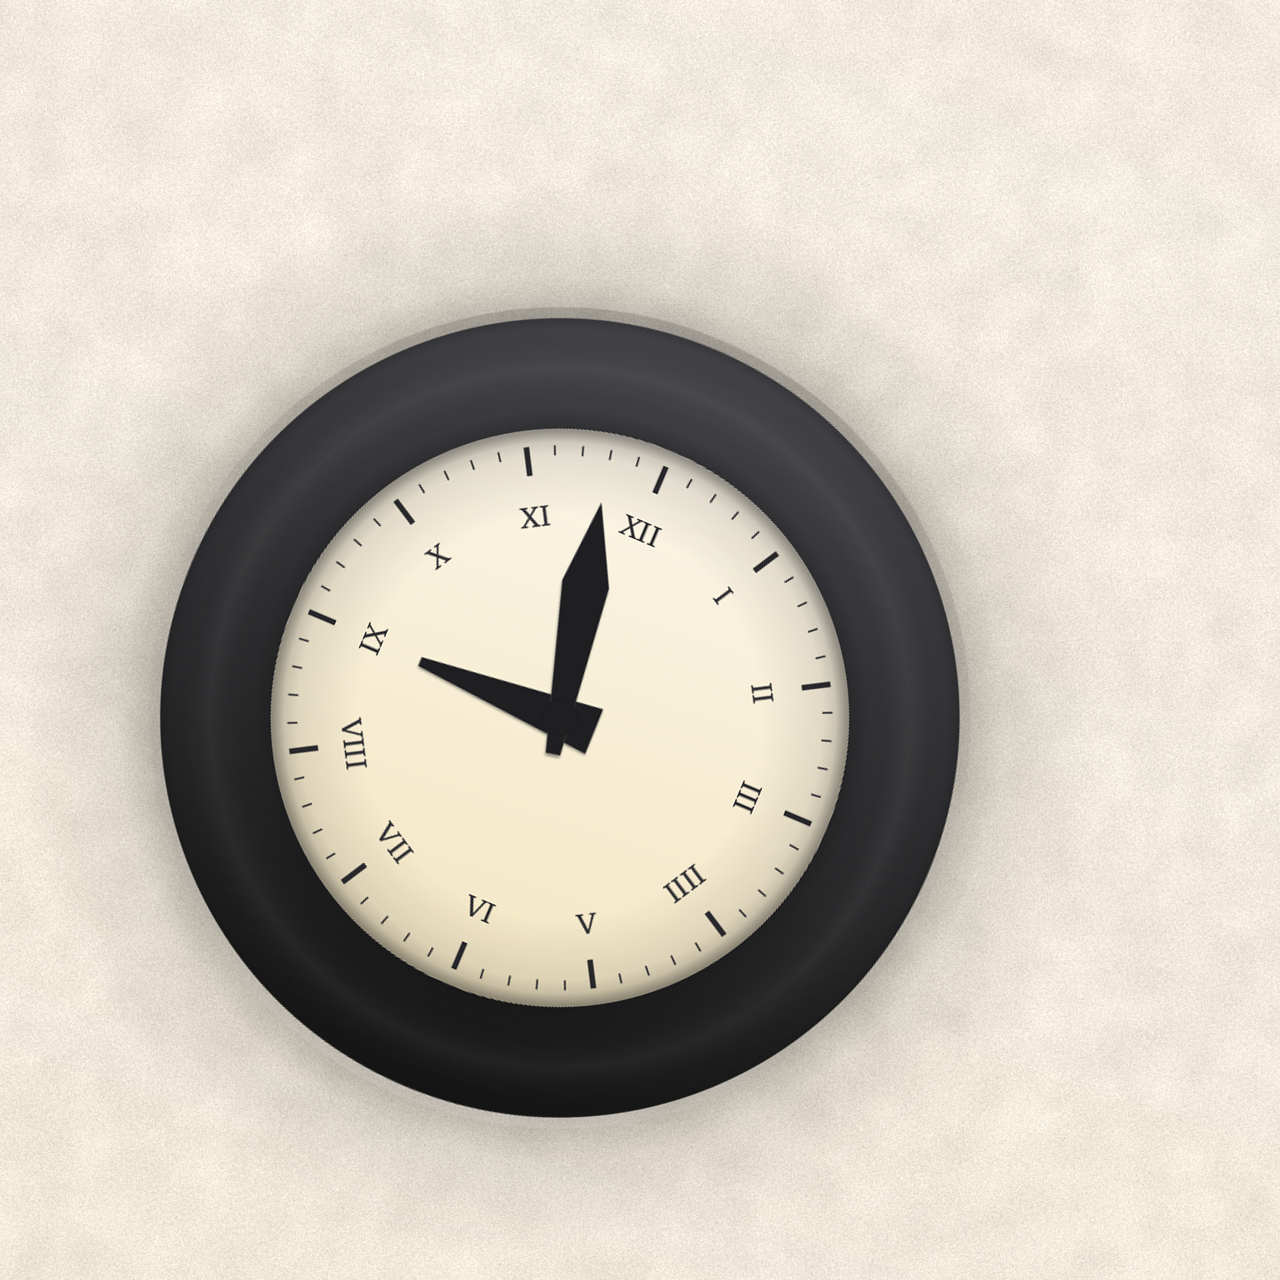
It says 8:58
